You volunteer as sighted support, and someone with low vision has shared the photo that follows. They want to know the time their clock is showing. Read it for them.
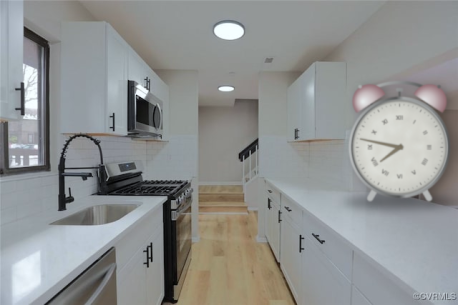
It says 7:47
